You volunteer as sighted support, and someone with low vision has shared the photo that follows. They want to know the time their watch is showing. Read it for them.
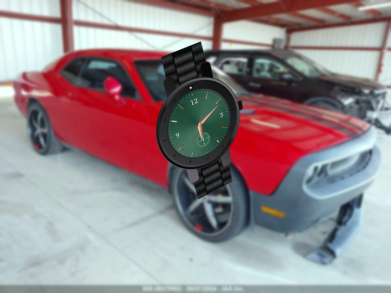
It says 6:11
